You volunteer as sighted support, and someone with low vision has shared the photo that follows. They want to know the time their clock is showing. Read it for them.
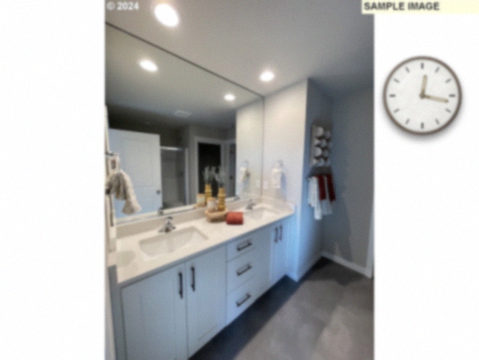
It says 12:17
